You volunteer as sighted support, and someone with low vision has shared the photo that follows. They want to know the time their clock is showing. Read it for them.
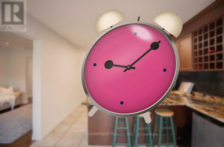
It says 9:07
